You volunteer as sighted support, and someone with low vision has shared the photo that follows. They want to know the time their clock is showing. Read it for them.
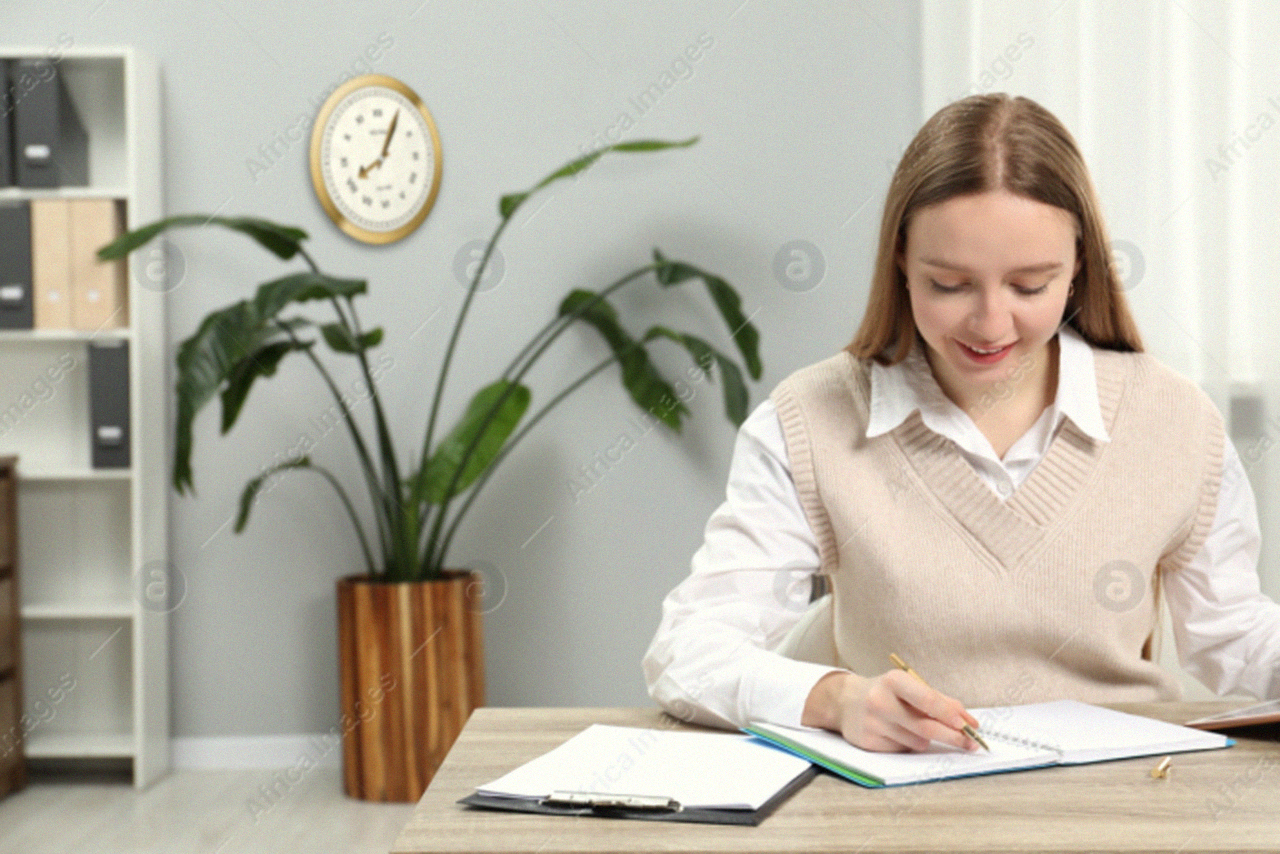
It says 8:05
